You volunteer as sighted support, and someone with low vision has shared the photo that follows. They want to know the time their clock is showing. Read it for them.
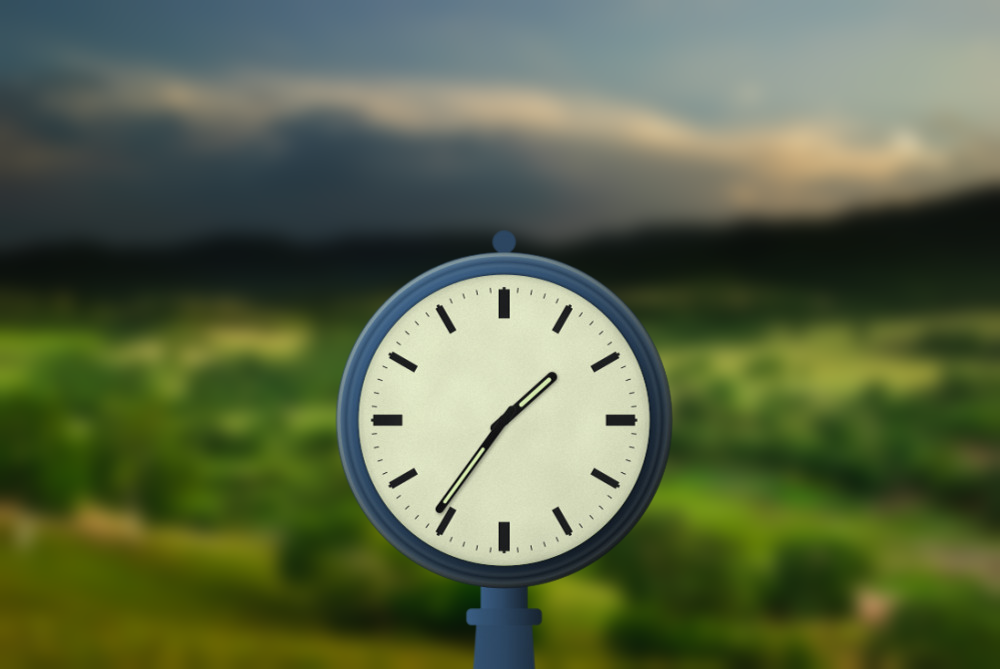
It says 1:36
